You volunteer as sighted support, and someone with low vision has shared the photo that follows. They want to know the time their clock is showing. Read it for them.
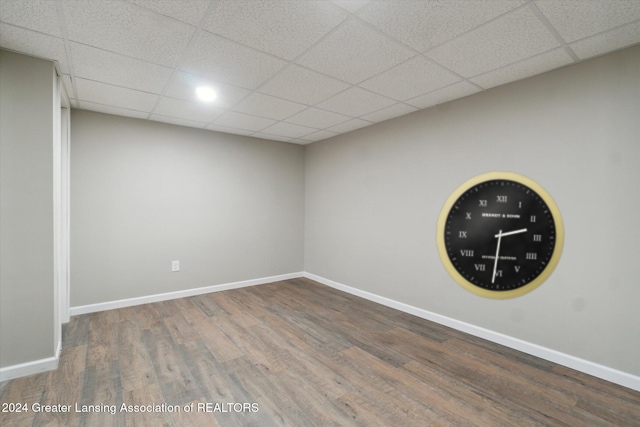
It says 2:31
